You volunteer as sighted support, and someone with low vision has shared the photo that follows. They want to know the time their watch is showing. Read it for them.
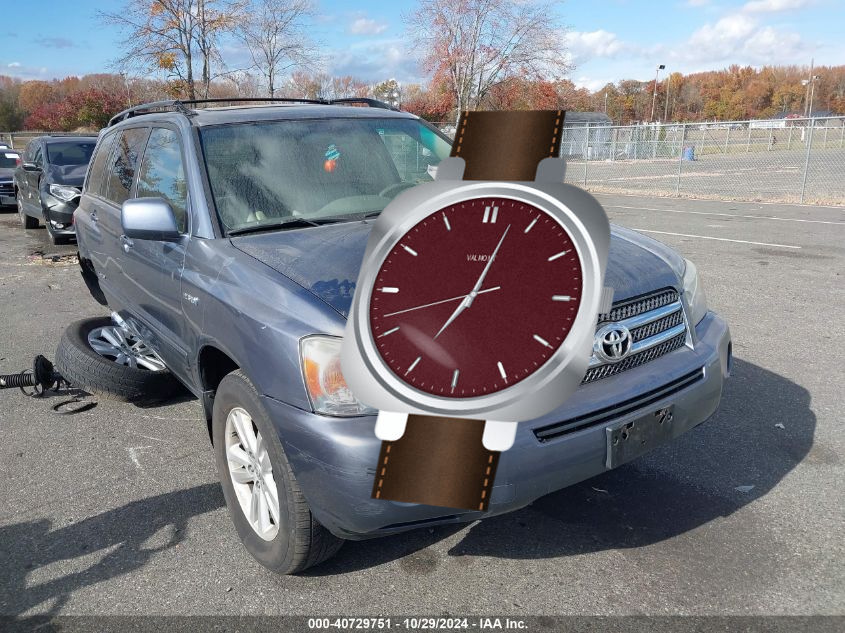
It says 7:02:42
